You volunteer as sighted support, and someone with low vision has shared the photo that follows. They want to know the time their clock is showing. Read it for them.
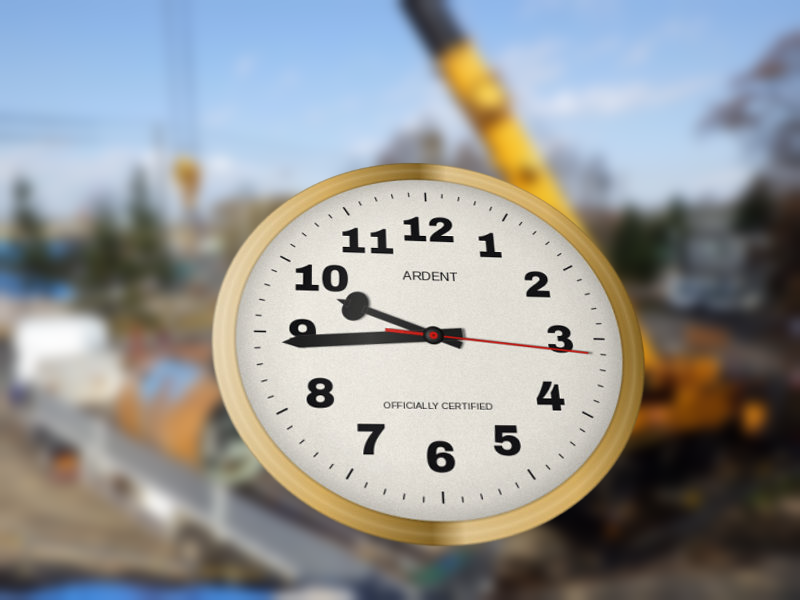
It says 9:44:16
